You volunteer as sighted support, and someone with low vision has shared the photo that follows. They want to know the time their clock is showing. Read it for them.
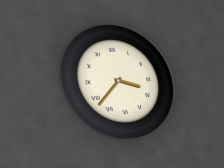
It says 3:38
